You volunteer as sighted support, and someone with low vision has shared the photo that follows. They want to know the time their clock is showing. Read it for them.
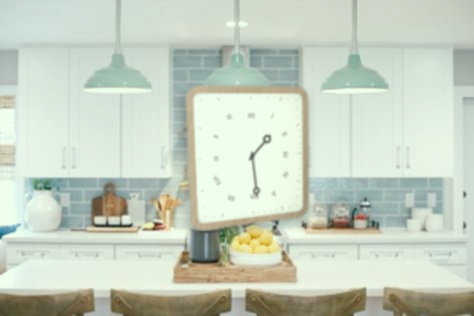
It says 1:29
